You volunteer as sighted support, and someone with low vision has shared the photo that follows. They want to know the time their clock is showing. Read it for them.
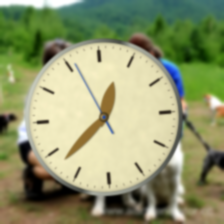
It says 12:37:56
